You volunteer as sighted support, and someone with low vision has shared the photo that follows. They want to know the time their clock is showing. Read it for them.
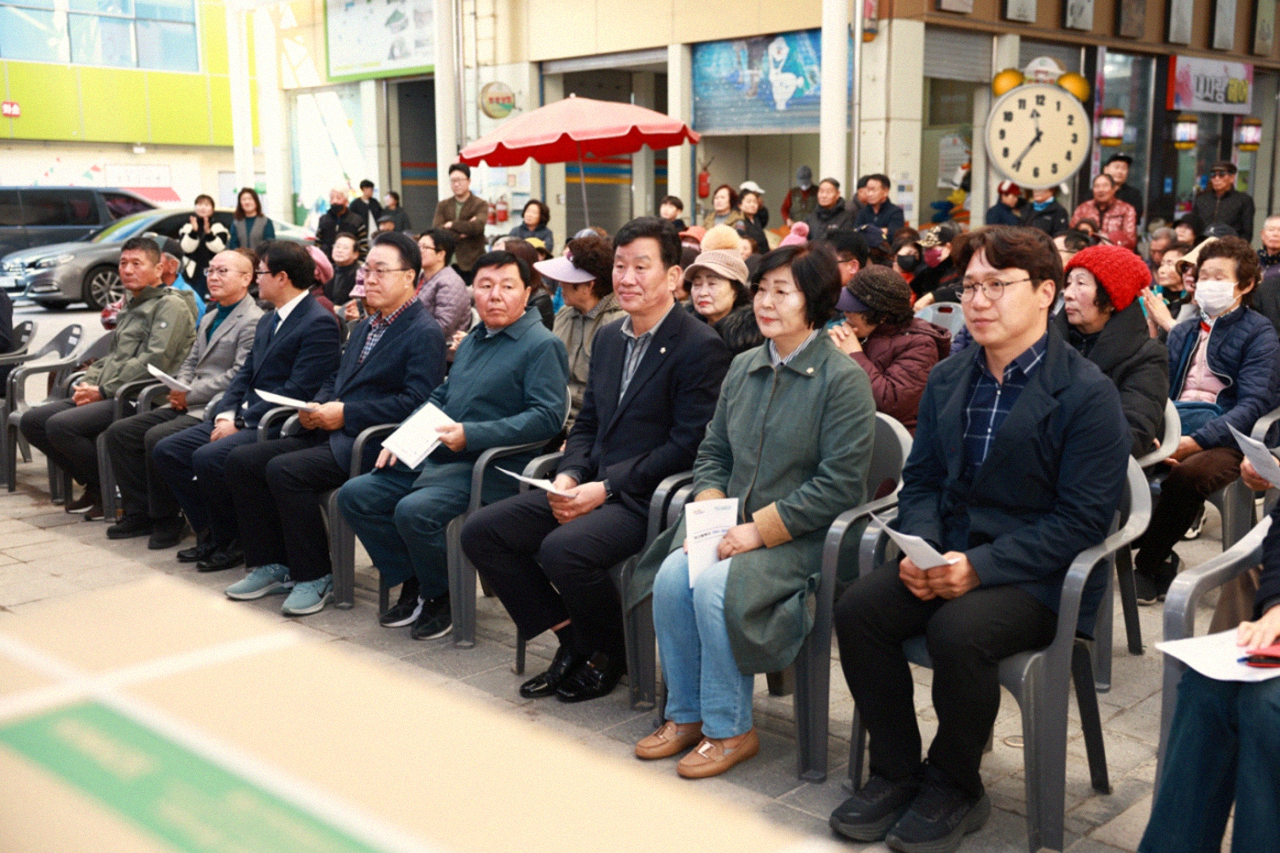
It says 11:36
